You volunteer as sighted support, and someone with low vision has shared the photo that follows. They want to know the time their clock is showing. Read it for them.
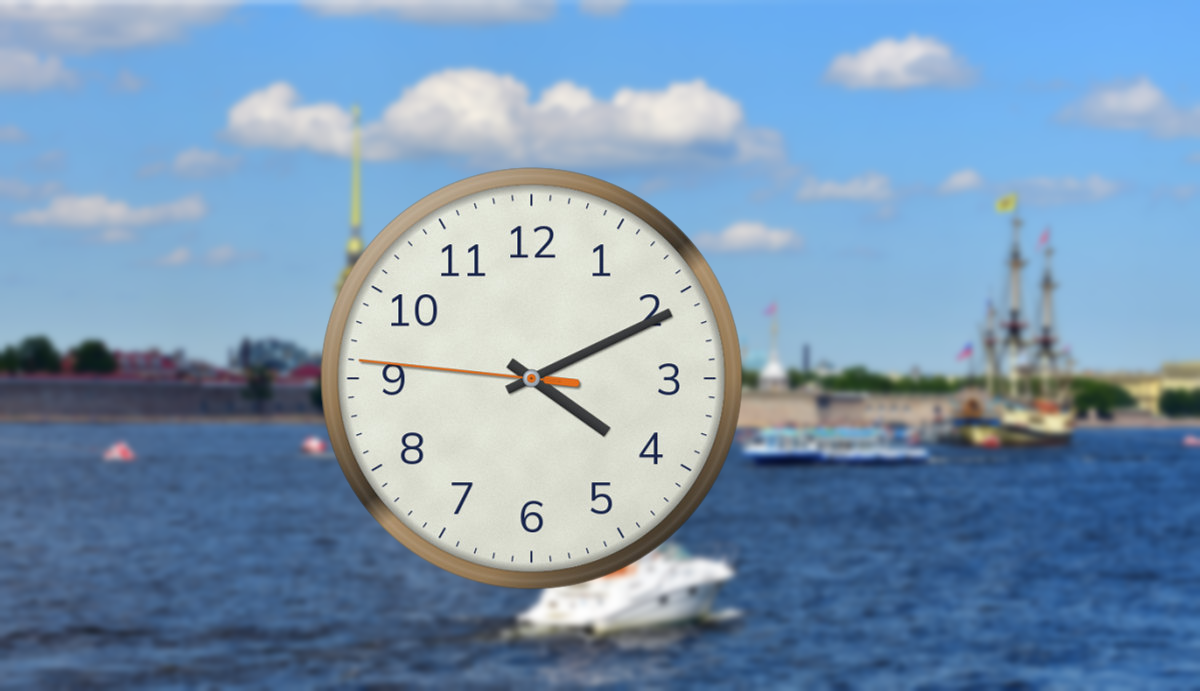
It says 4:10:46
